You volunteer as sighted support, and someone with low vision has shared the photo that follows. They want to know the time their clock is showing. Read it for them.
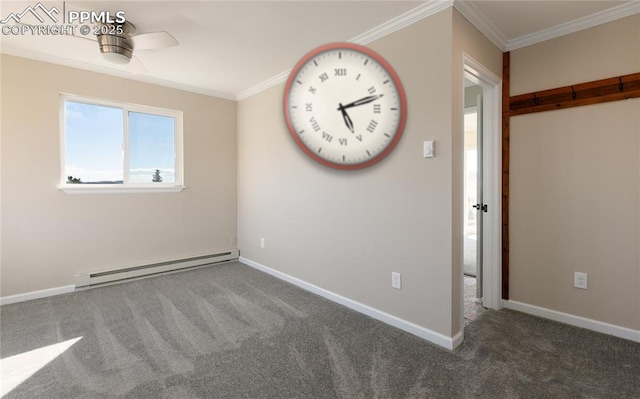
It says 5:12
